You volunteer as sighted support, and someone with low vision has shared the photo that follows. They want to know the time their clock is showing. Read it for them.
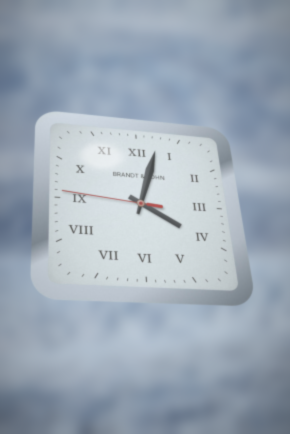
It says 4:02:46
